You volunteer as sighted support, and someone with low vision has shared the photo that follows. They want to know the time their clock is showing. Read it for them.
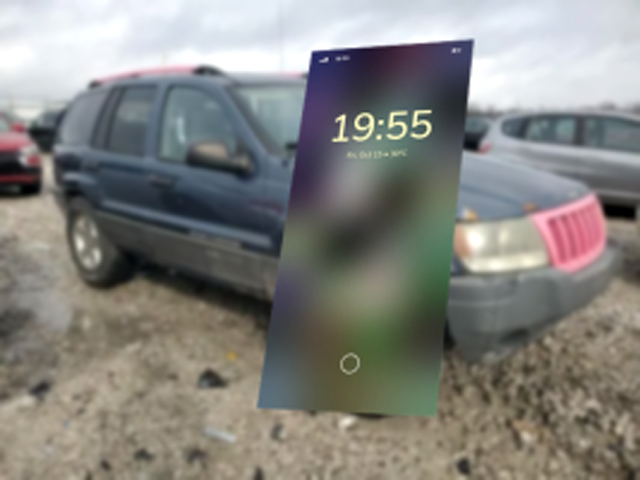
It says 19:55
